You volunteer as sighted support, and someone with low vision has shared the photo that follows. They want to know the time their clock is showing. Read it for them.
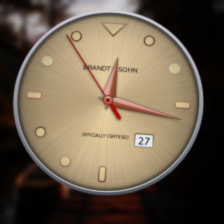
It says 12:16:54
